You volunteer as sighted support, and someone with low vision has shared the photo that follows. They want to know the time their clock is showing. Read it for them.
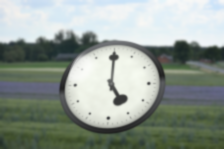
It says 5:00
